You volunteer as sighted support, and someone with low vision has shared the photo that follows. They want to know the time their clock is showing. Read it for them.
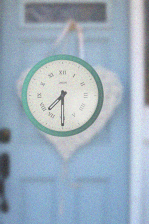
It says 7:30
